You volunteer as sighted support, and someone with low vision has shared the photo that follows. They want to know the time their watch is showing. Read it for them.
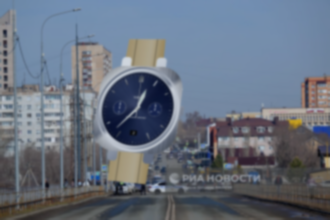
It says 12:37
